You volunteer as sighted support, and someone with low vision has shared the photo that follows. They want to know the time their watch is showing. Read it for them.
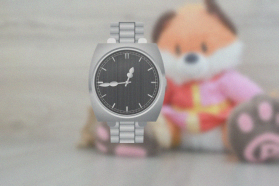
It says 12:44
